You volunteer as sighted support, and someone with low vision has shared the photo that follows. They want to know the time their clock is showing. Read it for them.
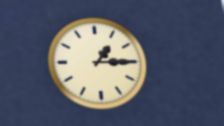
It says 1:15
